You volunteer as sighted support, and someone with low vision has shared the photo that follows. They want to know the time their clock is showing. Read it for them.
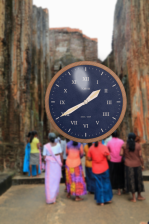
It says 1:40
